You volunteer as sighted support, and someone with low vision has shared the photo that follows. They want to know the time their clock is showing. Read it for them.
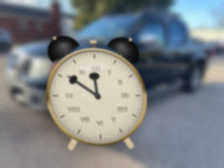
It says 11:51
